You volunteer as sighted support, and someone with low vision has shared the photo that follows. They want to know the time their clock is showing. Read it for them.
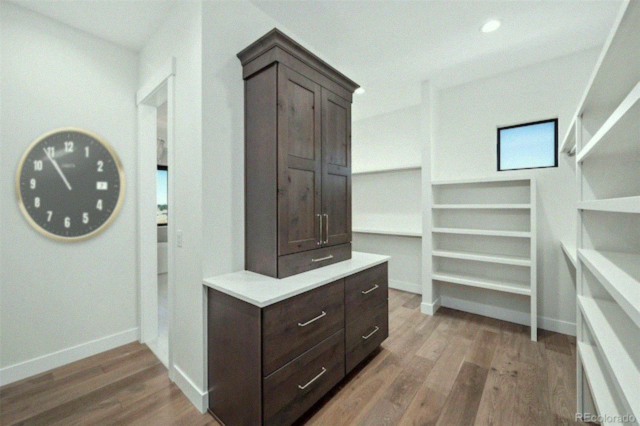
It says 10:54
